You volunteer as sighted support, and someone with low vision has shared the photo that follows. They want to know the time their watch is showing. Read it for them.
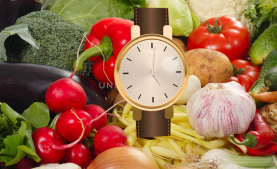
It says 5:01
